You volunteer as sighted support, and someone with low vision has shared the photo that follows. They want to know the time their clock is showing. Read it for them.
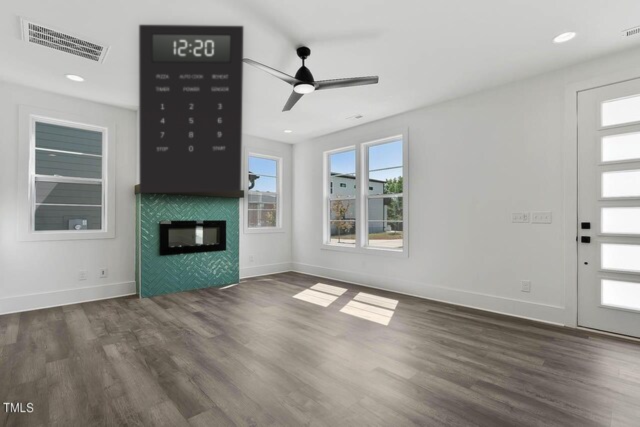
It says 12:20
